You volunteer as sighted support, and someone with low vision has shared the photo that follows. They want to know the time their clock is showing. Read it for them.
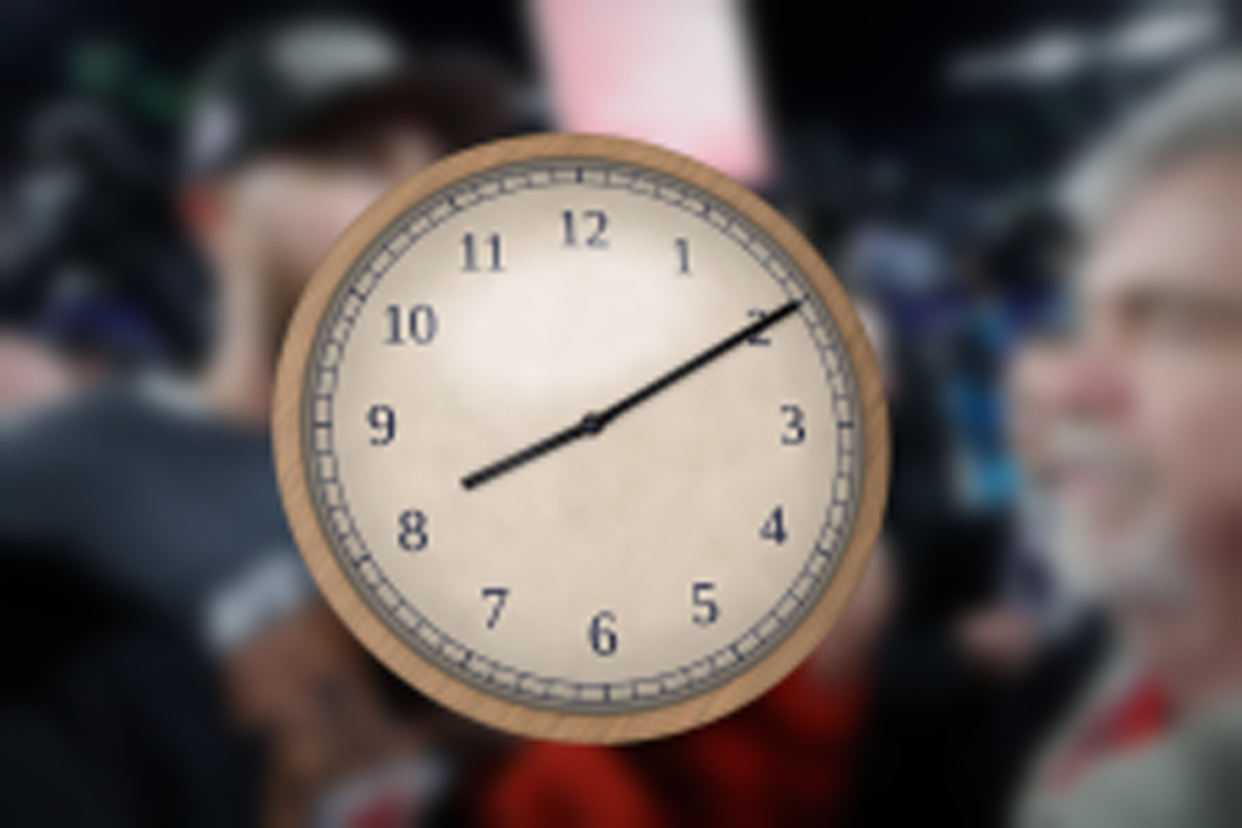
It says 8:10
